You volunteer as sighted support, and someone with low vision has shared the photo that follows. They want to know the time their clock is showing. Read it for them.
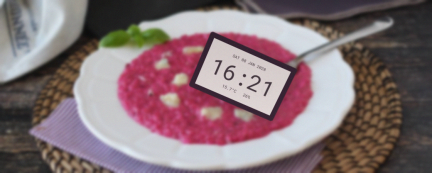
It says 16:21
